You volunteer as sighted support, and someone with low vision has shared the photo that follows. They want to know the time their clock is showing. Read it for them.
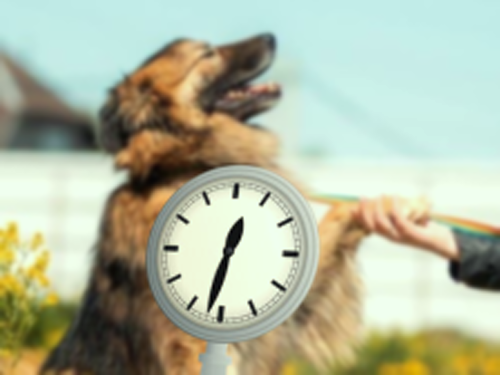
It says 12:32
